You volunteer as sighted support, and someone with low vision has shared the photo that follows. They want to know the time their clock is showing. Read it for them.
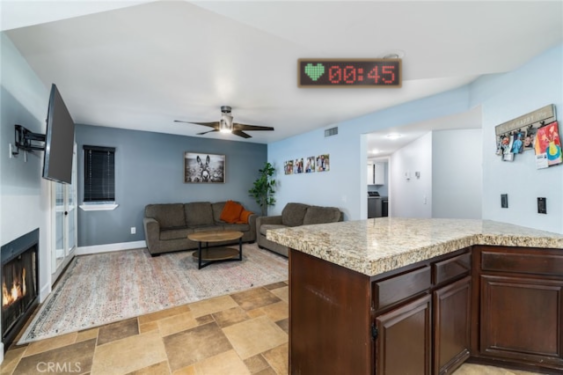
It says 0:45
